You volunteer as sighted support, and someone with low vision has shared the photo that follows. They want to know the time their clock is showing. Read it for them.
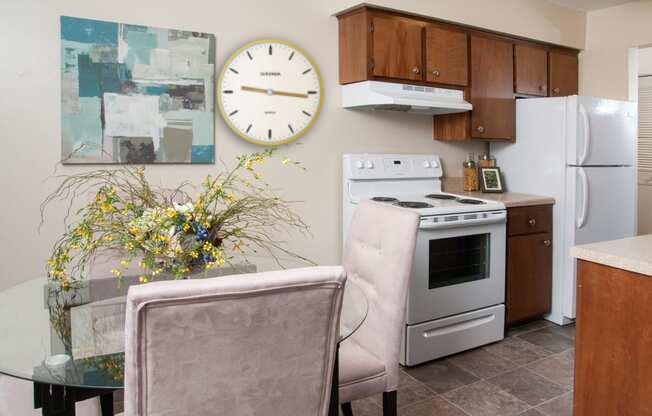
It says 9:16
